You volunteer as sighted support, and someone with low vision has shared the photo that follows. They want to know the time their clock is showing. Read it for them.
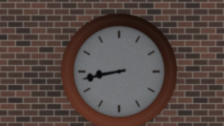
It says 8:43
